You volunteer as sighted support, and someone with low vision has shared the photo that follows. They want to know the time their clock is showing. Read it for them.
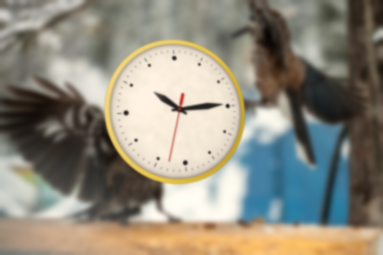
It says 10:14:33
